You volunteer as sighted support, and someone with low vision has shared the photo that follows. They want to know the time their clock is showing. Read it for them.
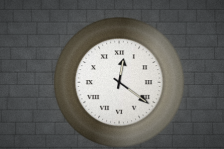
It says 12:21
